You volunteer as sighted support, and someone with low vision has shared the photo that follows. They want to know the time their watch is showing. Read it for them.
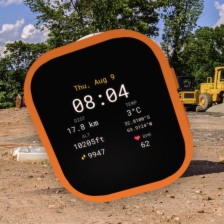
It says 8:04
